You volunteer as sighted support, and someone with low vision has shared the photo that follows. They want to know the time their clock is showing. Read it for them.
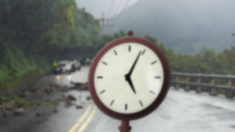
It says 5:04
